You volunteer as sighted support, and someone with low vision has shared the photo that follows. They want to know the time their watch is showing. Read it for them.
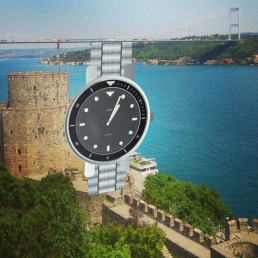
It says 1:04
